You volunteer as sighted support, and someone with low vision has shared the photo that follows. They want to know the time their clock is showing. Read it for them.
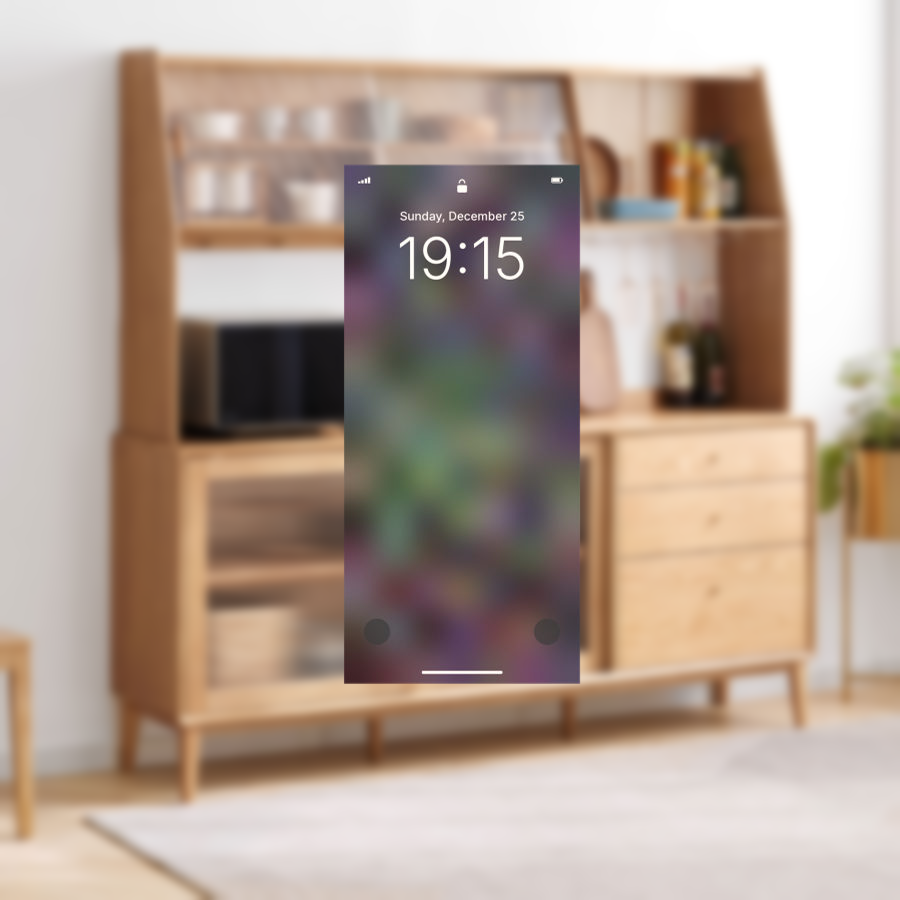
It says 19:15
